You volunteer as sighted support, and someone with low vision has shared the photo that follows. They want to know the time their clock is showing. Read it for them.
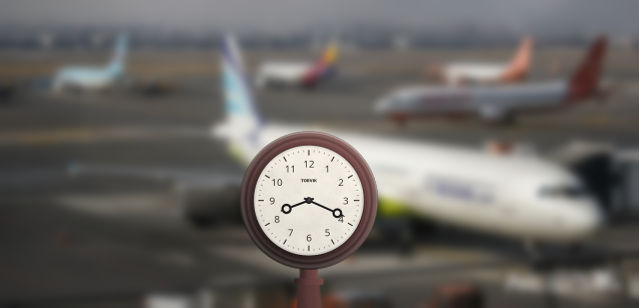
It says 8:19
